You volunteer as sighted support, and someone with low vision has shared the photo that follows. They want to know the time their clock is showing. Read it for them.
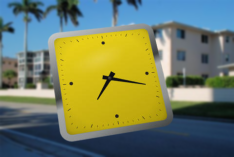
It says 7:18
